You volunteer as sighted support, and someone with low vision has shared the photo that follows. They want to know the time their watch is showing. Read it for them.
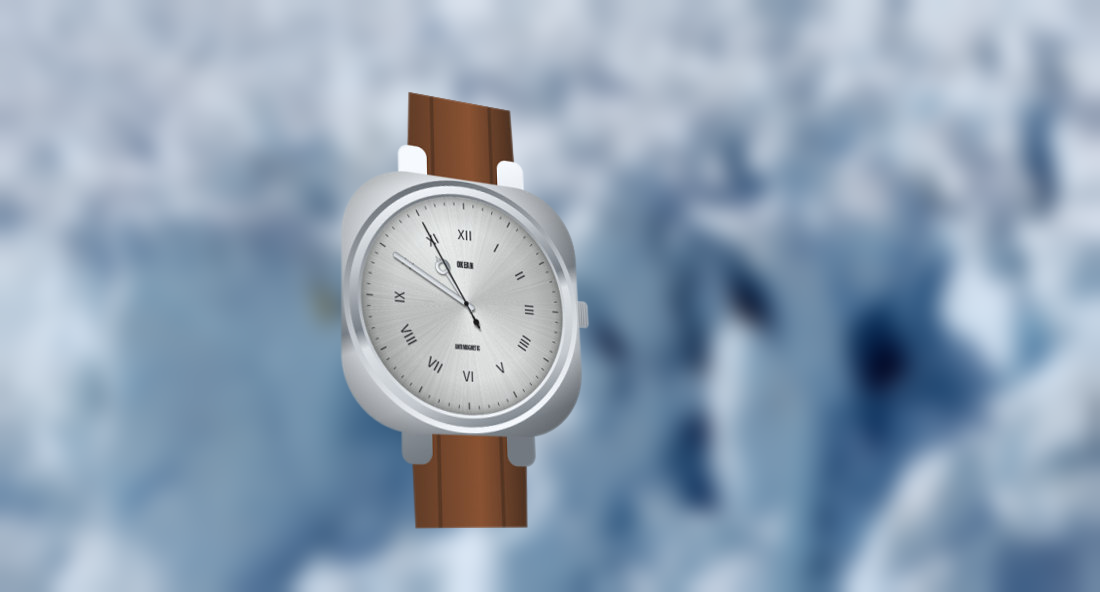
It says 10:49:55
